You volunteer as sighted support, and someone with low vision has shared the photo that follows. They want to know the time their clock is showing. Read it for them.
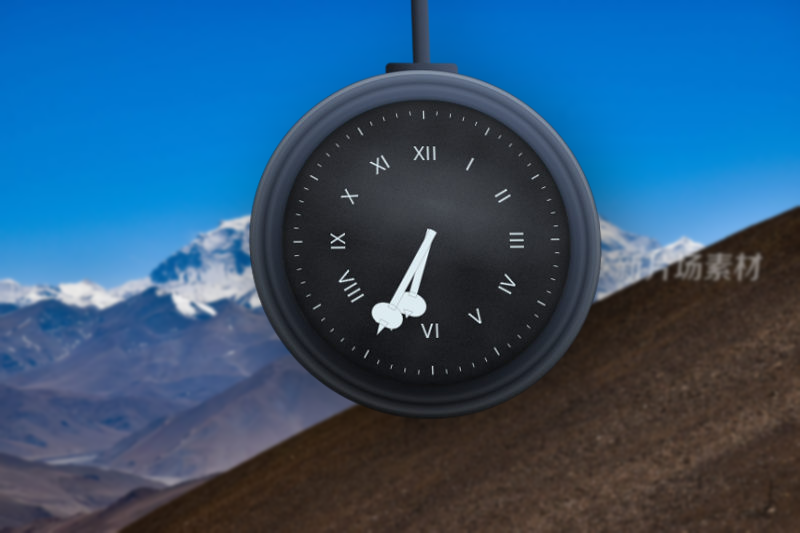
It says 6:35
